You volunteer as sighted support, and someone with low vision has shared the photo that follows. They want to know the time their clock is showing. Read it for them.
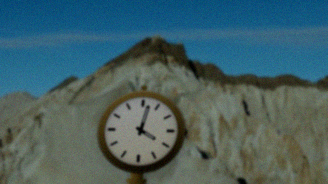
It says 4:02
